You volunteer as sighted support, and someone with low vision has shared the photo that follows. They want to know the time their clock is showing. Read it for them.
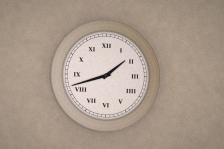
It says 1:42
